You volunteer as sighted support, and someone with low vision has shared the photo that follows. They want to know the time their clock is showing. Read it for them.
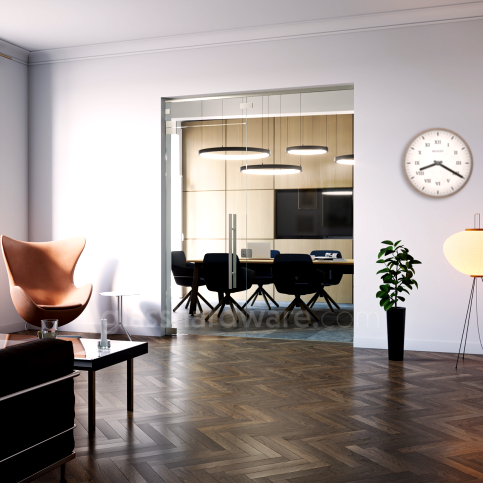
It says 8:20
